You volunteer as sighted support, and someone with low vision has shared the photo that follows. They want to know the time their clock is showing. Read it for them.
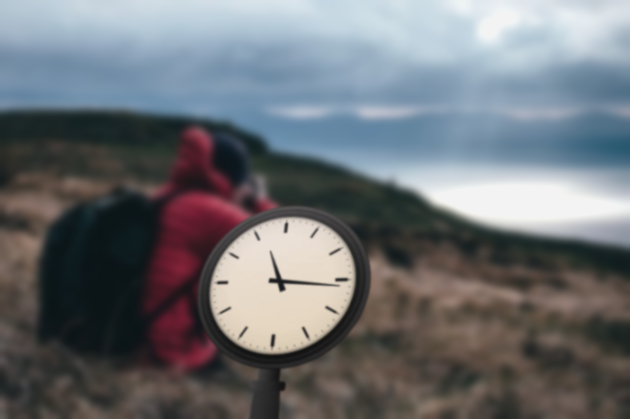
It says 11:16
